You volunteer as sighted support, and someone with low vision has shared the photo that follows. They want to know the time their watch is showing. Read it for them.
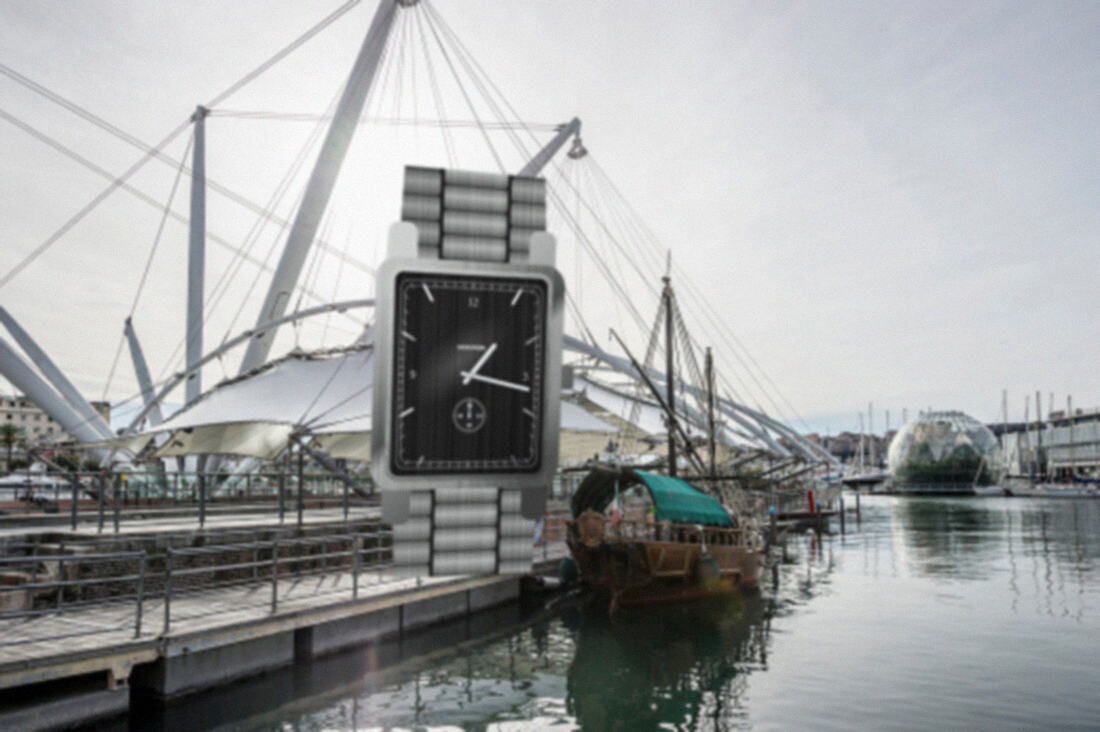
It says 1:17
